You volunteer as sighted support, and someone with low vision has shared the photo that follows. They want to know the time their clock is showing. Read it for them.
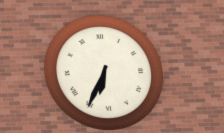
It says 6:35
